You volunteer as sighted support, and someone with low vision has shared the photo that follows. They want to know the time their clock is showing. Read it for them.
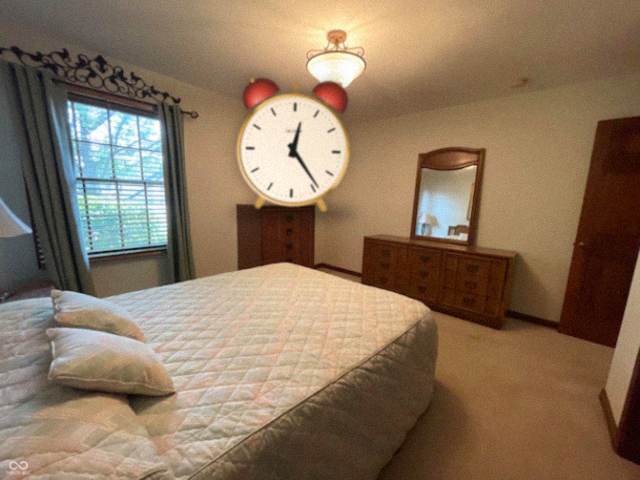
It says 12:24
